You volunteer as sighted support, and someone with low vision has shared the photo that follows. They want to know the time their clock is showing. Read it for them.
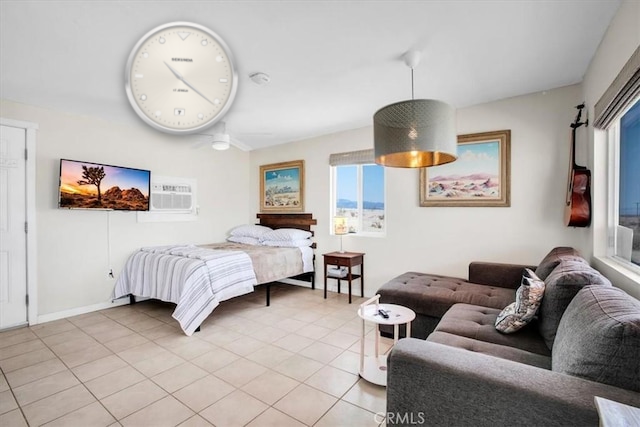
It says 10:21
